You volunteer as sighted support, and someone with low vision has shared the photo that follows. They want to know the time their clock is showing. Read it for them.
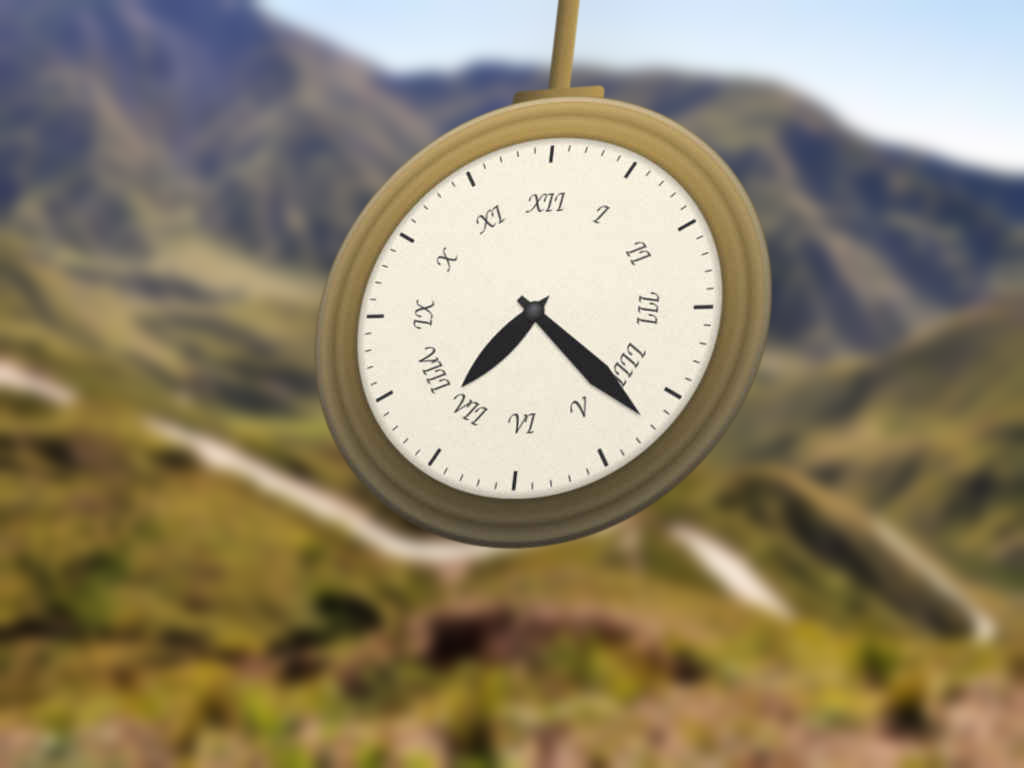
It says 7:22
